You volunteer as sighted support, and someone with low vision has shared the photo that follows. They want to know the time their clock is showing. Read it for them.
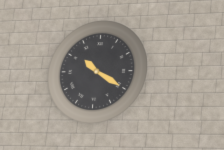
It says 10:20
